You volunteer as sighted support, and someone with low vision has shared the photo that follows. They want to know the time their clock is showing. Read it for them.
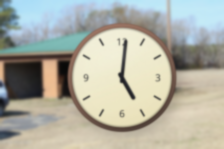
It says 5:01
